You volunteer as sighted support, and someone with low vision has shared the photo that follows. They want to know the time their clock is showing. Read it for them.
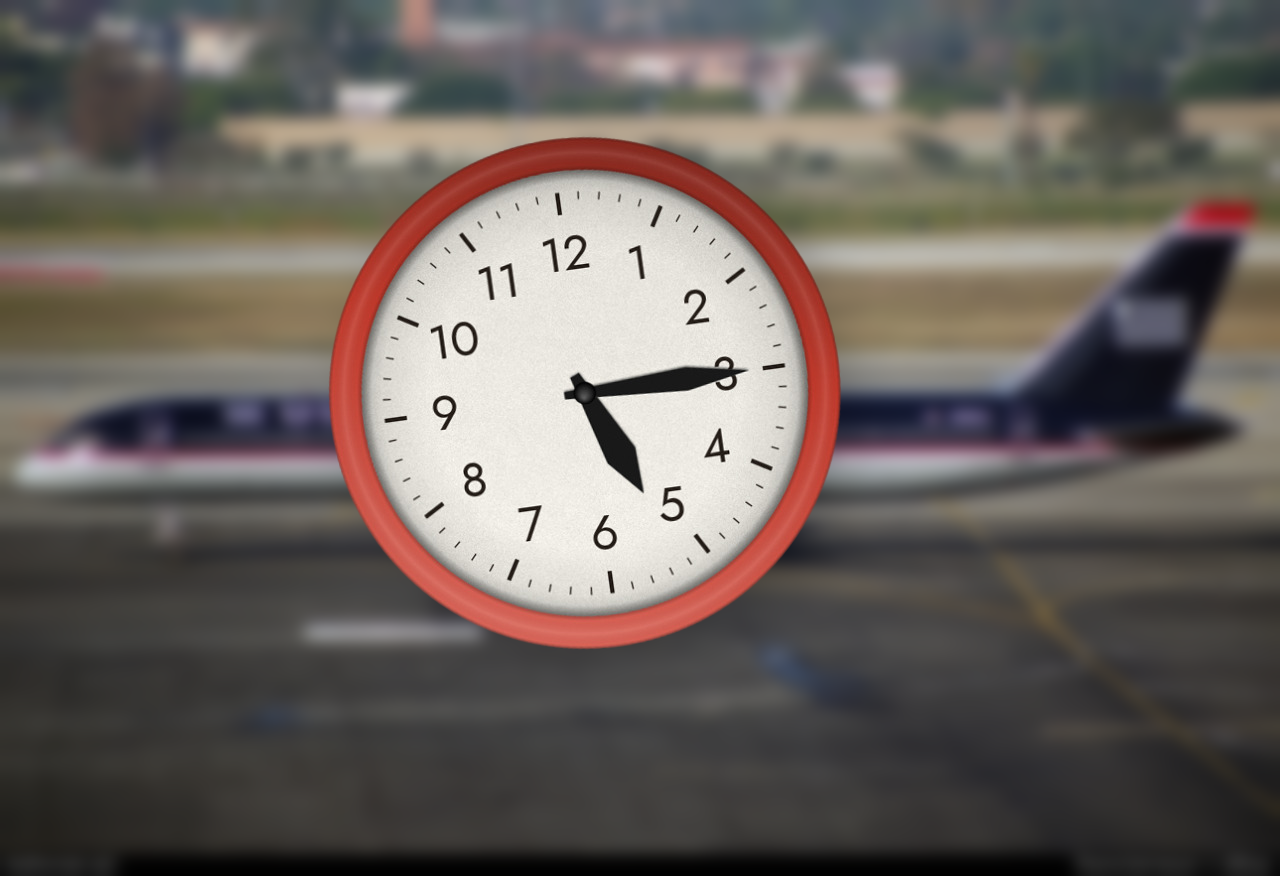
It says 5:15
